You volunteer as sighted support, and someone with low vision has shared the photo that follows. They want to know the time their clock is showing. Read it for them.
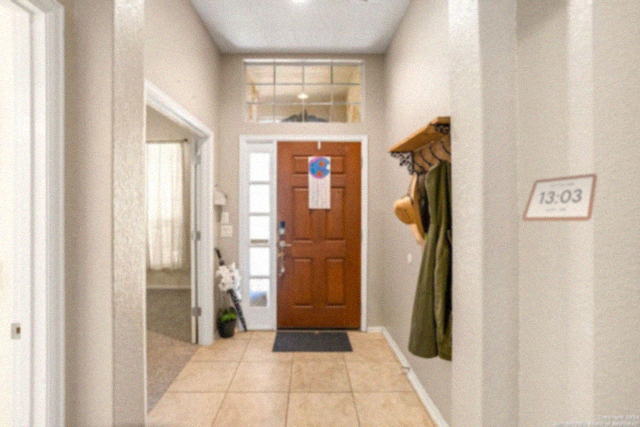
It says 13:03
